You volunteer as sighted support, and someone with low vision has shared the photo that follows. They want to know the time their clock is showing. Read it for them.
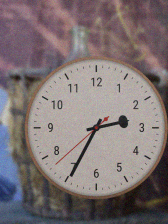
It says 2:34:38
